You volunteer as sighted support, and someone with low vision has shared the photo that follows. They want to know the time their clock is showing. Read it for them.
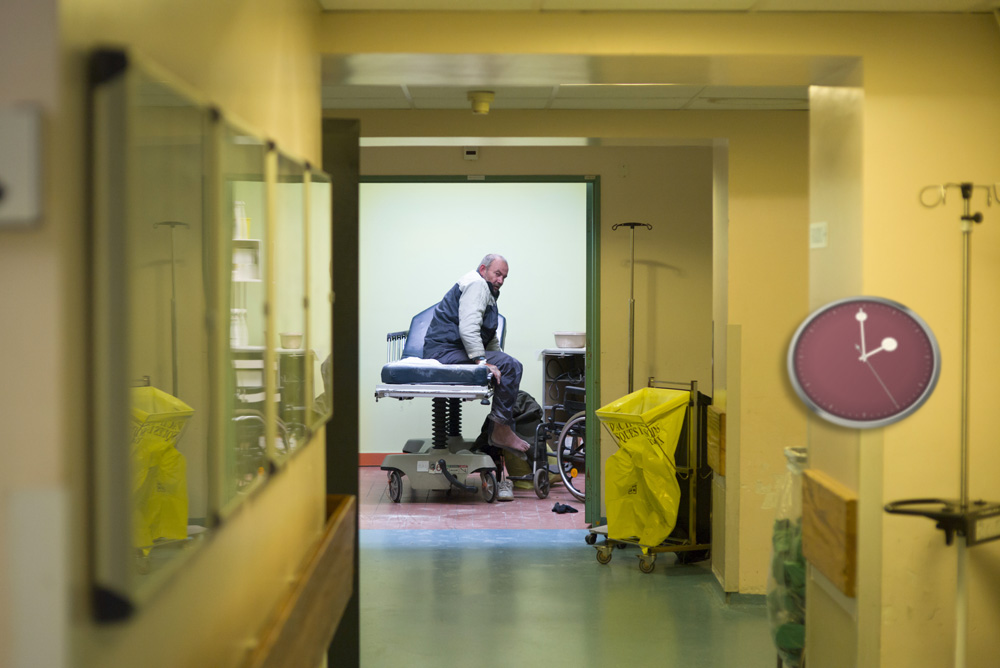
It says 1:59:25
